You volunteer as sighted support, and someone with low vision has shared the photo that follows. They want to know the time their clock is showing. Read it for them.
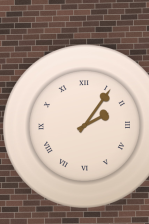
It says 2:06
